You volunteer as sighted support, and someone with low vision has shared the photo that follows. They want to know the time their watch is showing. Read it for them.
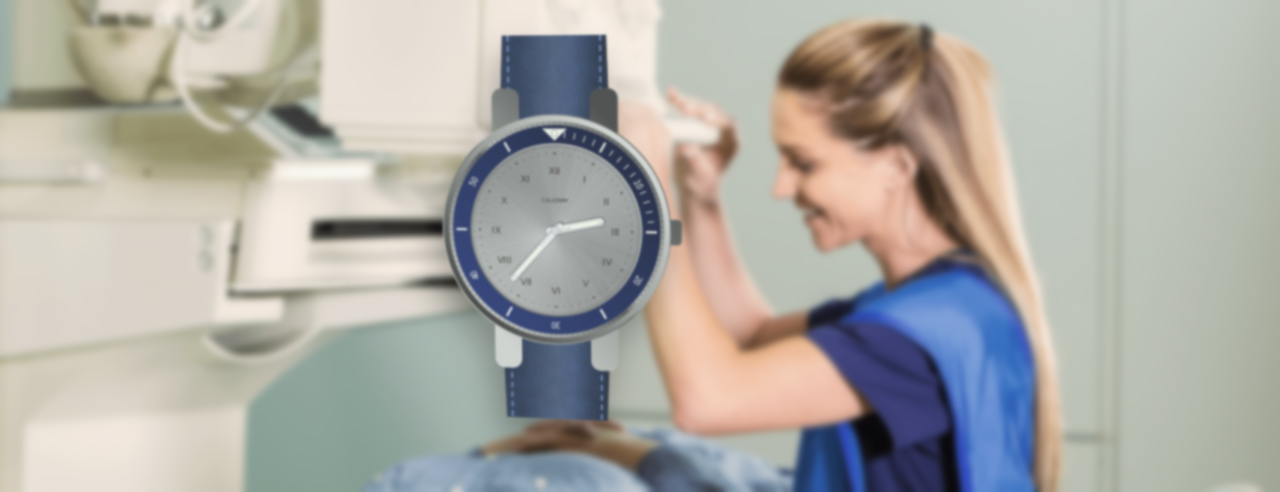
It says 2:37
